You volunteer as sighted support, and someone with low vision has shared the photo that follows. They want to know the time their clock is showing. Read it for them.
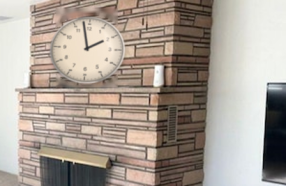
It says 1:58
